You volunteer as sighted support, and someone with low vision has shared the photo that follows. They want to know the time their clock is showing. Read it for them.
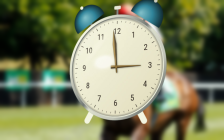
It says 2:59
